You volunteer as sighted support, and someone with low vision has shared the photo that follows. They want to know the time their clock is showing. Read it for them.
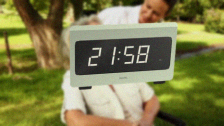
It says 21:58
